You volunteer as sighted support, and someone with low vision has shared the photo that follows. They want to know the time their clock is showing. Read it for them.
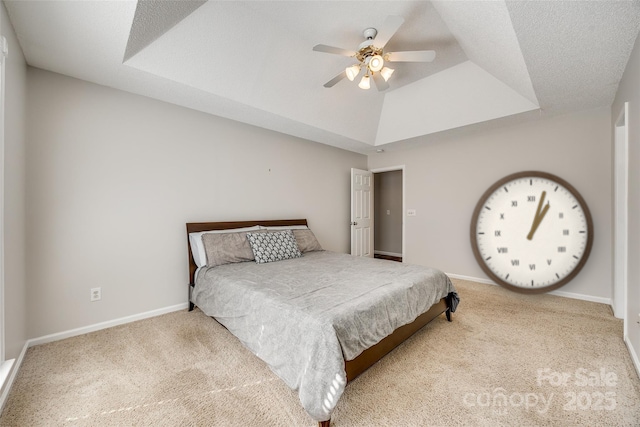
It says 1:03
